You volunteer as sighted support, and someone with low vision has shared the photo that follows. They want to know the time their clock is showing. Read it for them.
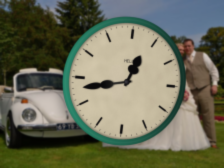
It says 12:43
